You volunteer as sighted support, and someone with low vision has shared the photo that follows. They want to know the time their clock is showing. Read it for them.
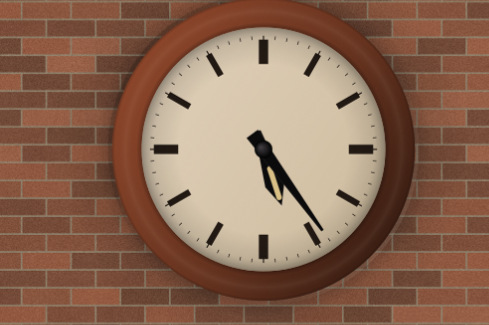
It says 5:24
